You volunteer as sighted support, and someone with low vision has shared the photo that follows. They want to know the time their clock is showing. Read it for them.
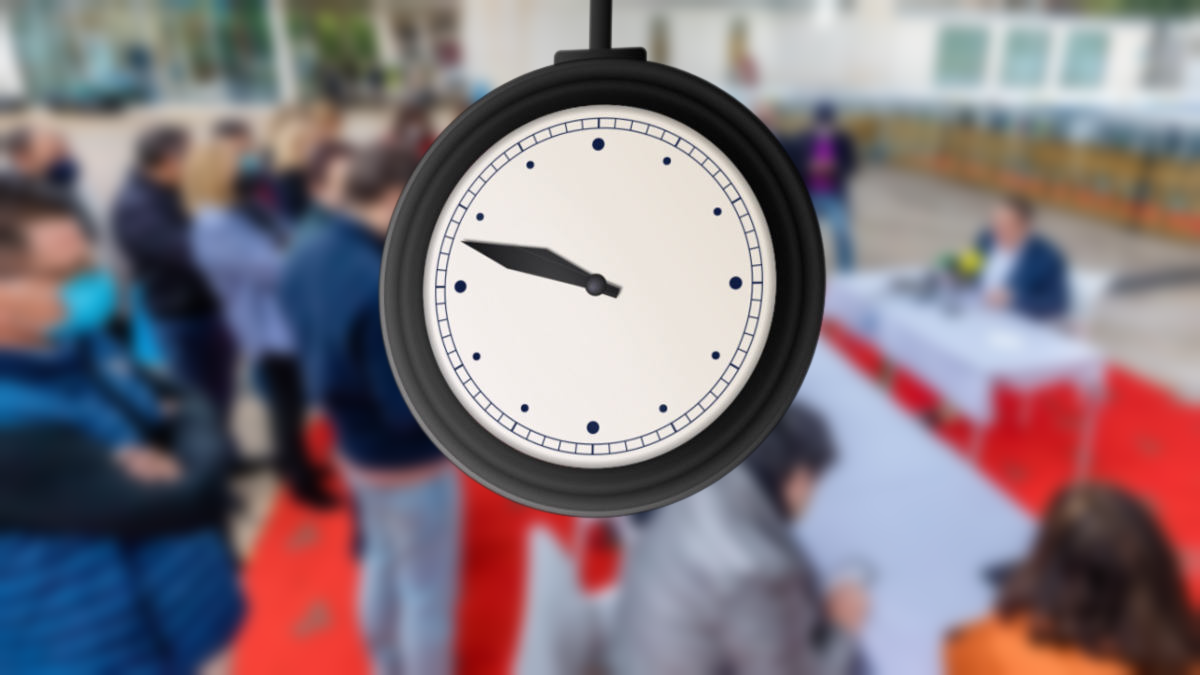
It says 9:48
